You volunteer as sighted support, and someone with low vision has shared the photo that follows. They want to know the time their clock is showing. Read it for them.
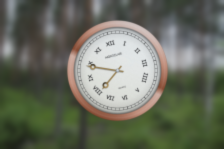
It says 7:49
